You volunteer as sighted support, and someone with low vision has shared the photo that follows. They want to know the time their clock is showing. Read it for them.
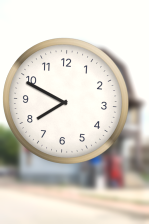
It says 7:49
